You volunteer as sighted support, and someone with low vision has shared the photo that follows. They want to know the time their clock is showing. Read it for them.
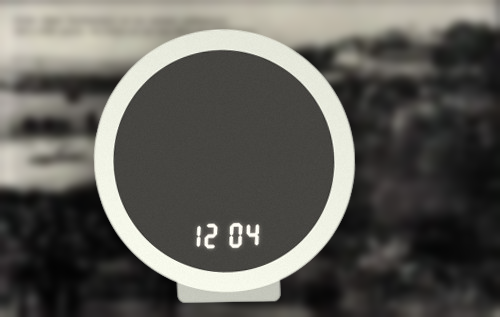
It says 12:04
